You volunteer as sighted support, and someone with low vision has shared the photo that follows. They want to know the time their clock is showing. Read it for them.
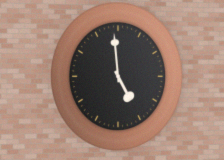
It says 4:59
